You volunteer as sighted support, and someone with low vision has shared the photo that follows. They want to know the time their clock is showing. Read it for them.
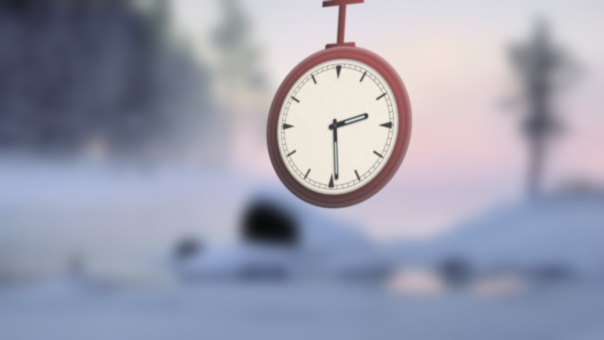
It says 2:29
